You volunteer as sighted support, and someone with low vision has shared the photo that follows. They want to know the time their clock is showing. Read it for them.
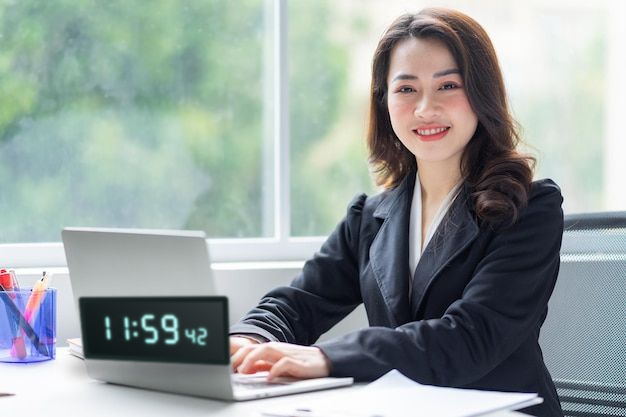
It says 11:59:42
